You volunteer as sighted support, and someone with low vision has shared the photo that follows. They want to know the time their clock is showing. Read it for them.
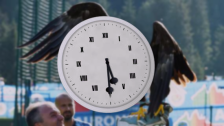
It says 5:30
